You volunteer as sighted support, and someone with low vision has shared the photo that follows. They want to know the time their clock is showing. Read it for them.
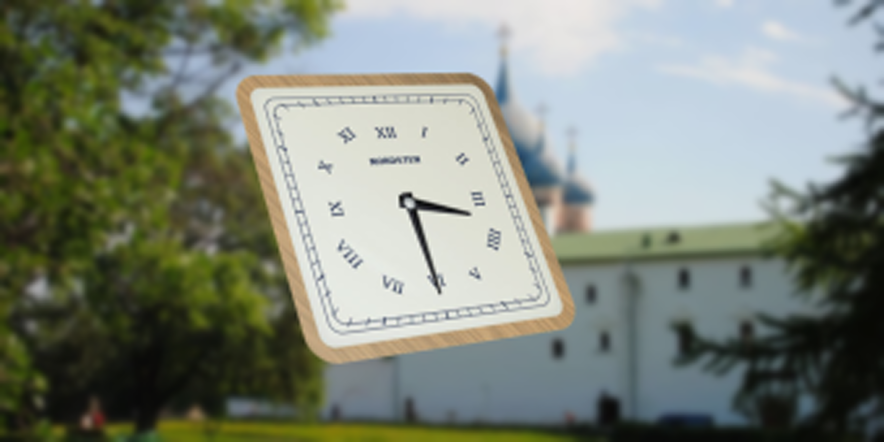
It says 3:30
